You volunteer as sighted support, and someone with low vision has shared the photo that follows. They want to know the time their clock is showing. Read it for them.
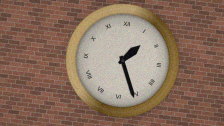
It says 1:26
